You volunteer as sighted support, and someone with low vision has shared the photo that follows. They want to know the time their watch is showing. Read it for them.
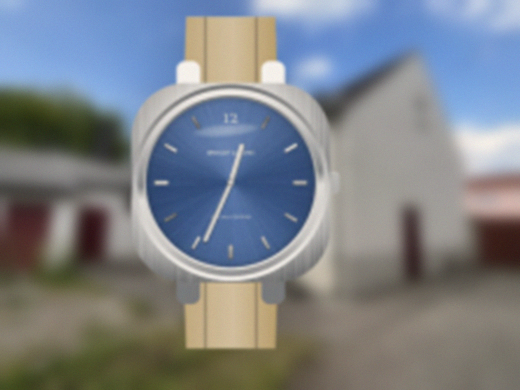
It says 12:34
